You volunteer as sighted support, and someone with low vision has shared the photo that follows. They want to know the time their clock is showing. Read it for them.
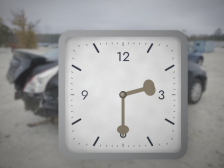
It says 2:30
